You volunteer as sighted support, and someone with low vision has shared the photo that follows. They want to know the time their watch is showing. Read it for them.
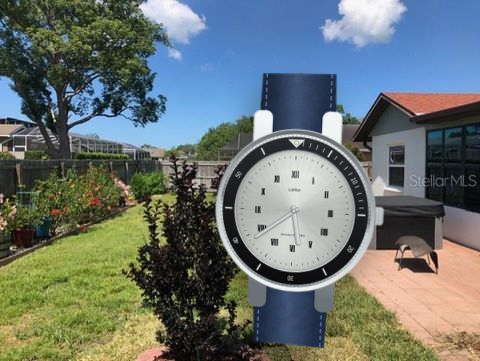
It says 5:39
